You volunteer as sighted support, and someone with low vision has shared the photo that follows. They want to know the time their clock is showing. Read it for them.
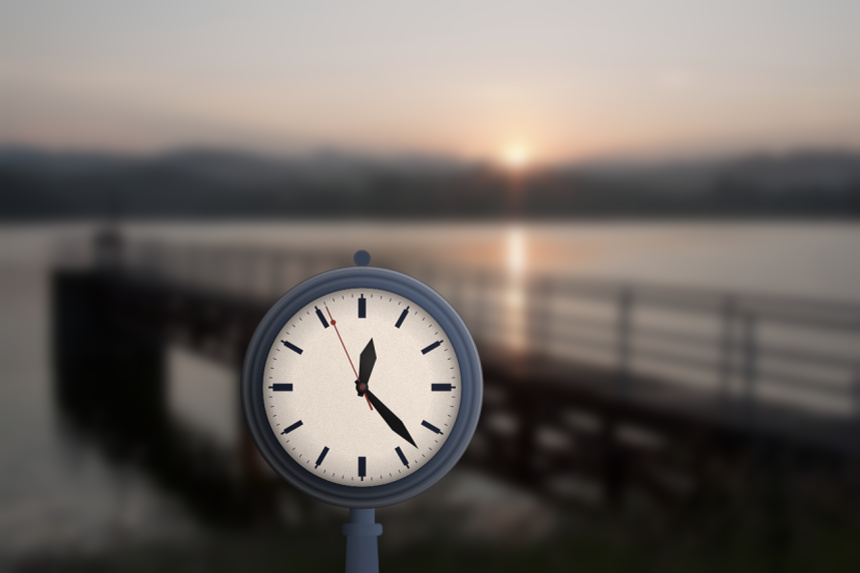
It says 12:22:56
